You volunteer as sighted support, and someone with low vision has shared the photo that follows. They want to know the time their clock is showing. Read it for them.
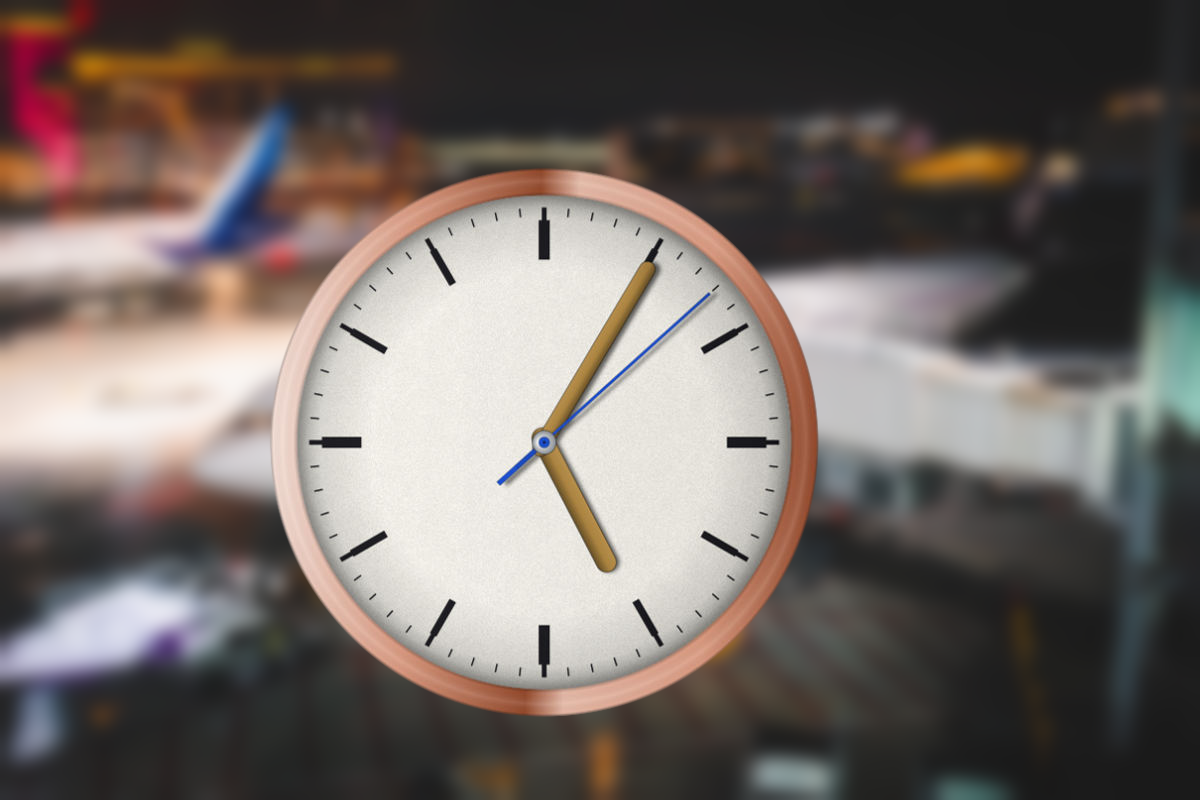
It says 5:05:08
